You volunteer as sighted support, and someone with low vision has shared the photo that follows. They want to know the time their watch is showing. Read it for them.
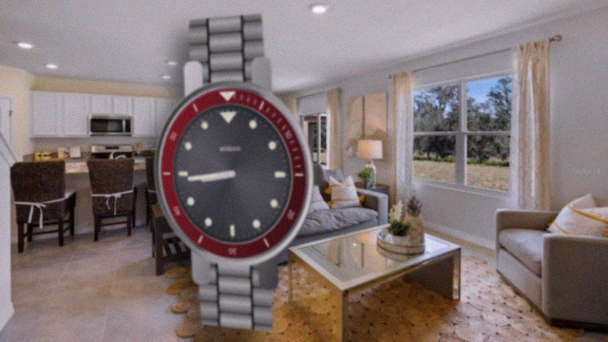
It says 8:44
